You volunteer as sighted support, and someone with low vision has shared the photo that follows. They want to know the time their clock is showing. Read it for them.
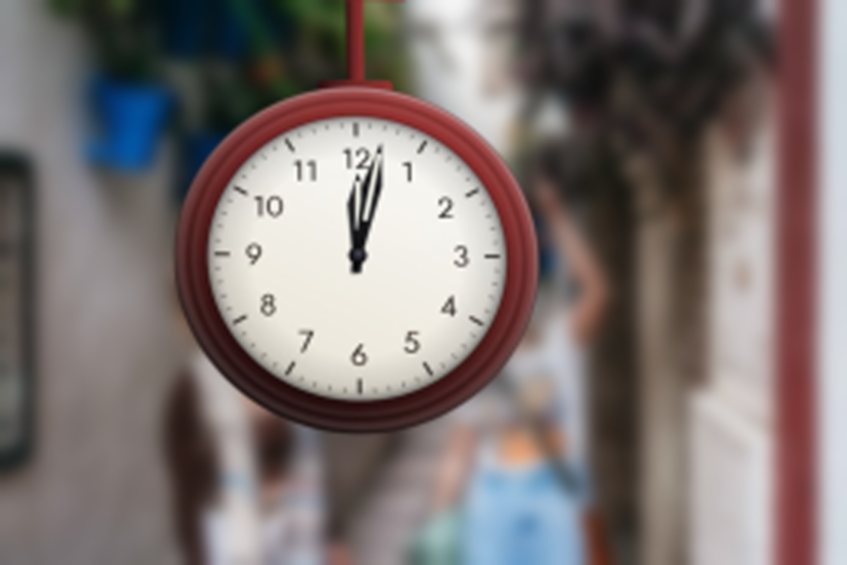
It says 12:02
